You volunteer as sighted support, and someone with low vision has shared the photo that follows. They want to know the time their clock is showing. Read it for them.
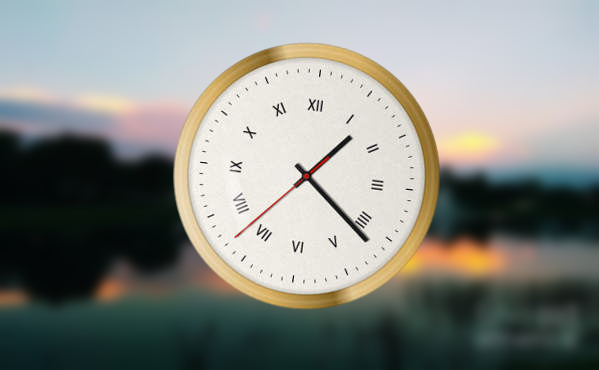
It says 1:21:37
